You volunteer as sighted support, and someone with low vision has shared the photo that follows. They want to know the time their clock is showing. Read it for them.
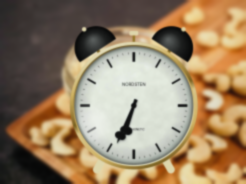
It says 6:34
